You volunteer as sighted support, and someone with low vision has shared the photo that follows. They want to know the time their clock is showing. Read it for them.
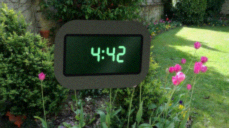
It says 4:42
